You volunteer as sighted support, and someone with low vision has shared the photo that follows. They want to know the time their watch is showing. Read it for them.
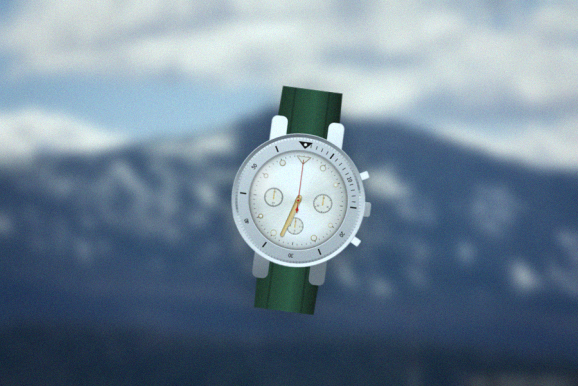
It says 6:33
